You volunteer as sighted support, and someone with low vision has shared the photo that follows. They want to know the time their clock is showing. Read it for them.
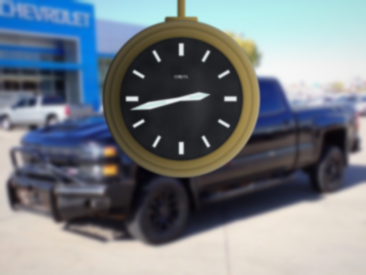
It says 2:43
